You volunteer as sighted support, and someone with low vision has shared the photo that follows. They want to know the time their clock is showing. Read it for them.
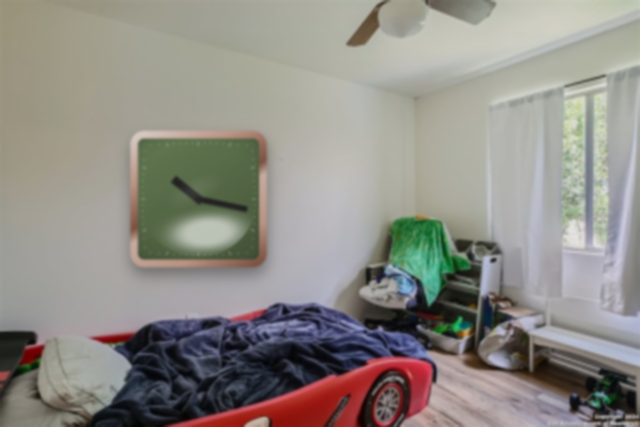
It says 10:17
